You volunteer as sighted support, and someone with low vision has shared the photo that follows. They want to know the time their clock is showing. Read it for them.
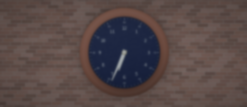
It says 6:34
